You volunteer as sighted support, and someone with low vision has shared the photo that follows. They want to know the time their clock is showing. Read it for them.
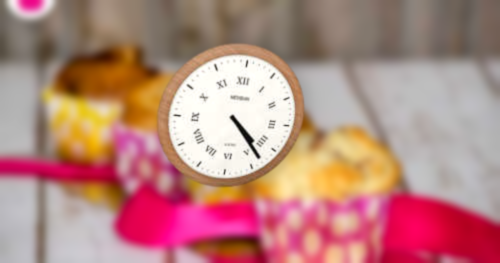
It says 4:23
